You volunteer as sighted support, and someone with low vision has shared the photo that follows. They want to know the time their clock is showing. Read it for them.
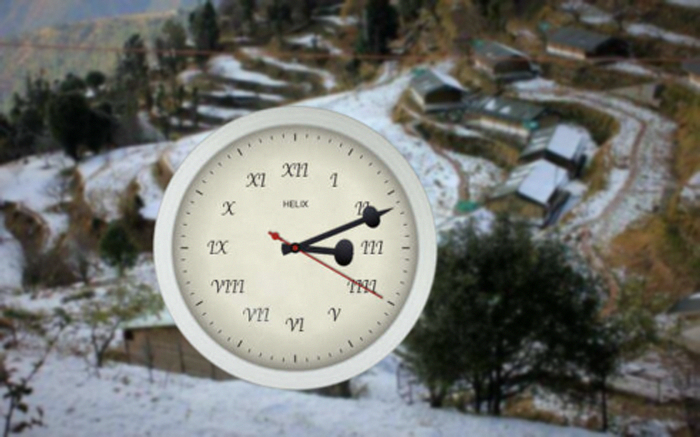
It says 3:11:20
